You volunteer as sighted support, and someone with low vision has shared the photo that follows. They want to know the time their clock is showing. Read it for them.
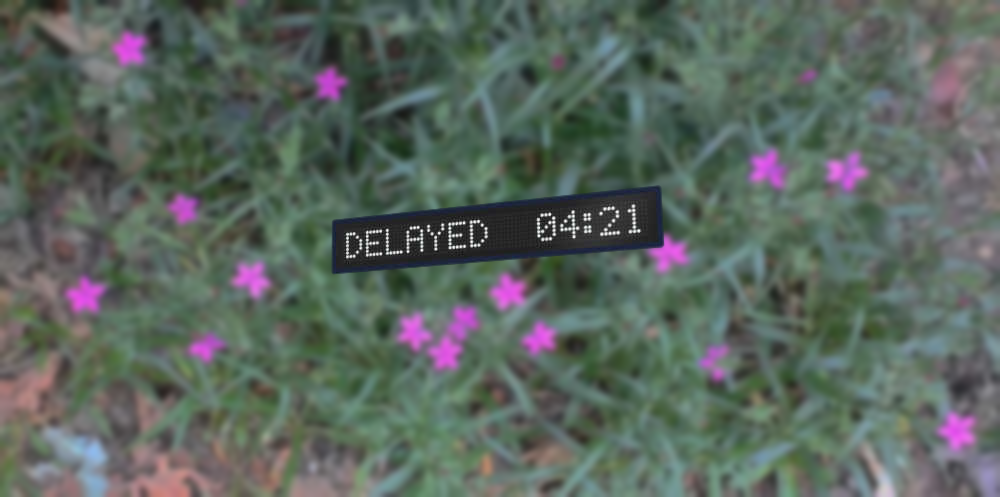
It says 4:21
